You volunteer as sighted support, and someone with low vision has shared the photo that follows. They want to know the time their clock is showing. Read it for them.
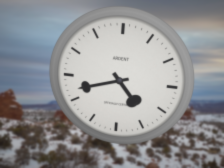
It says 4:42
